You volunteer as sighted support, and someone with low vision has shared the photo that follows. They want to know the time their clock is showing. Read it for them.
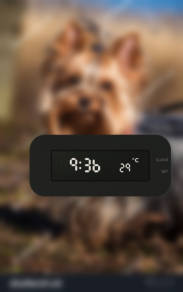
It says 9:36
